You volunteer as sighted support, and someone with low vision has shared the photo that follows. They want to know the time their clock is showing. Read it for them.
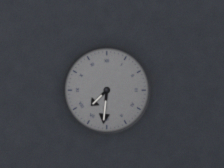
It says 7:31
